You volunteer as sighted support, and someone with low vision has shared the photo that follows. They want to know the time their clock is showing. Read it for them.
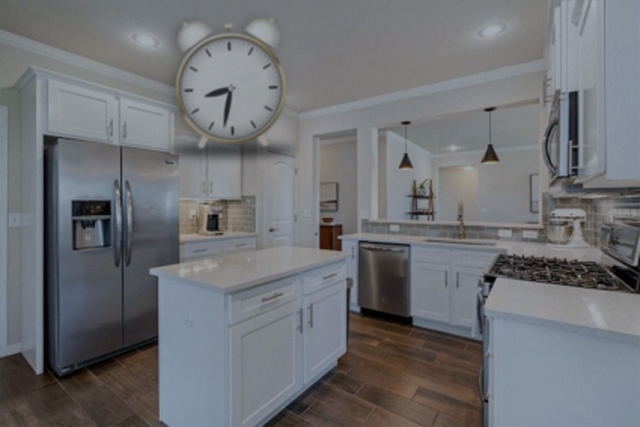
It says 8:32
